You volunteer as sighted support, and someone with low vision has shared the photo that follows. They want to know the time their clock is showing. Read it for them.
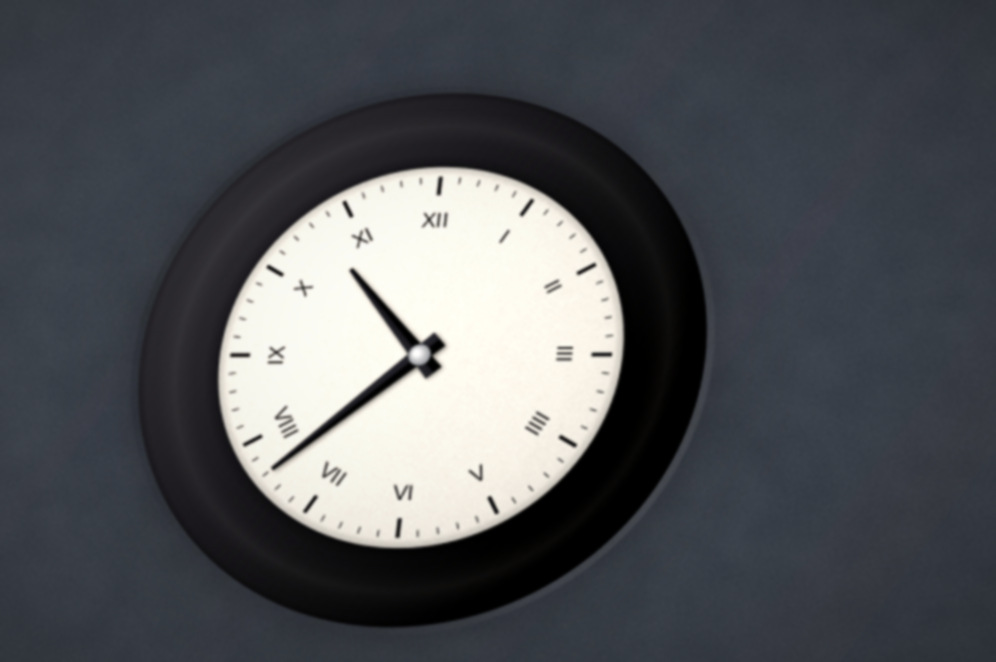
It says 10:38
